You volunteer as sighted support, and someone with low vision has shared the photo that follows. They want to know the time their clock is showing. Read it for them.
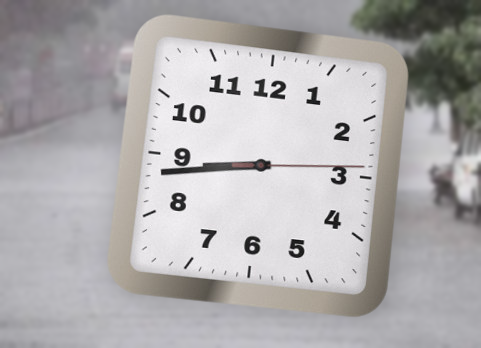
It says 8:43:14
